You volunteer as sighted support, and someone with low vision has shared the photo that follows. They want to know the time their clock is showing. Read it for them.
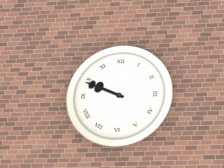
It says 9:49
